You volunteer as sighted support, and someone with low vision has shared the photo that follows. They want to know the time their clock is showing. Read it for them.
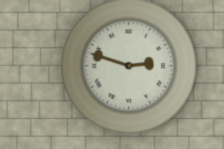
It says 2:48
